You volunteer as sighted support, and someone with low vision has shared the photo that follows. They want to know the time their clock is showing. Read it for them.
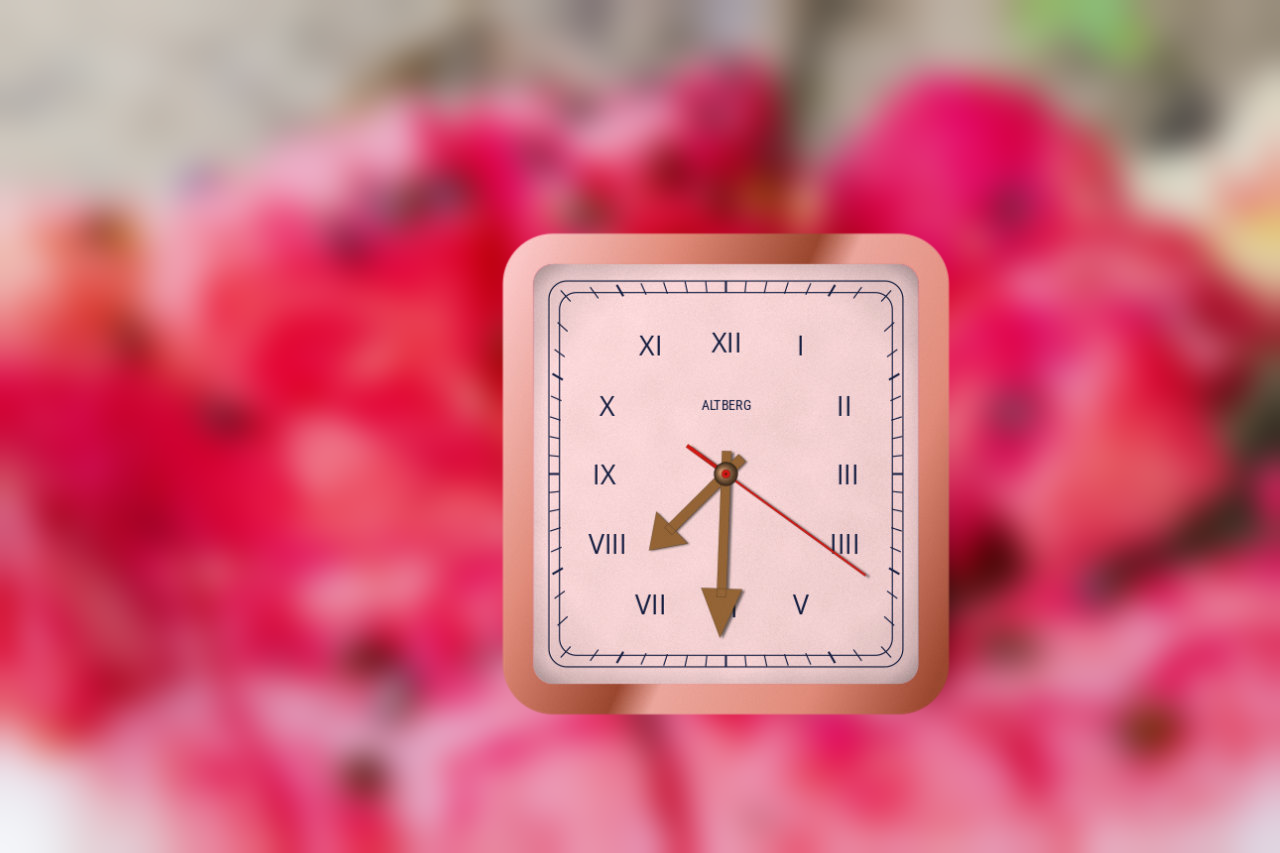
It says 7:30:21
